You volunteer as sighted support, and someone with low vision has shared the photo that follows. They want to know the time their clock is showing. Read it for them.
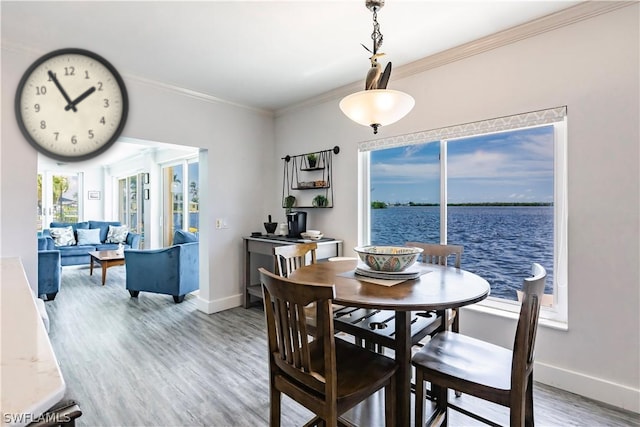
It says 1:55
